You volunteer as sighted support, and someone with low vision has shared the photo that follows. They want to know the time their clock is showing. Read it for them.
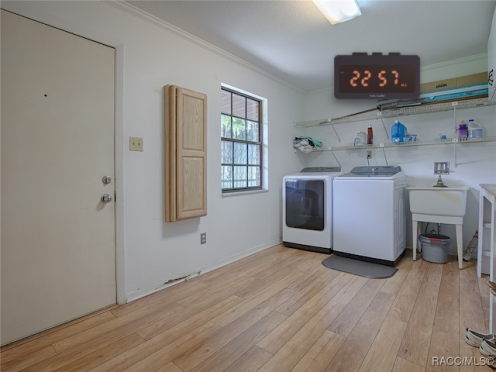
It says 22:57
